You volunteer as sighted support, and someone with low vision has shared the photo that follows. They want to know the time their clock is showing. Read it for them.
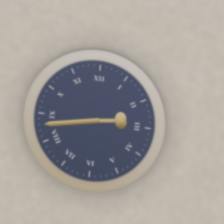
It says 2:43
